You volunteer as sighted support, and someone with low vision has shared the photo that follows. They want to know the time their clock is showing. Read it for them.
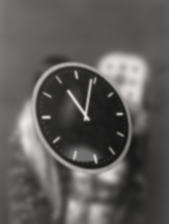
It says 11:04
